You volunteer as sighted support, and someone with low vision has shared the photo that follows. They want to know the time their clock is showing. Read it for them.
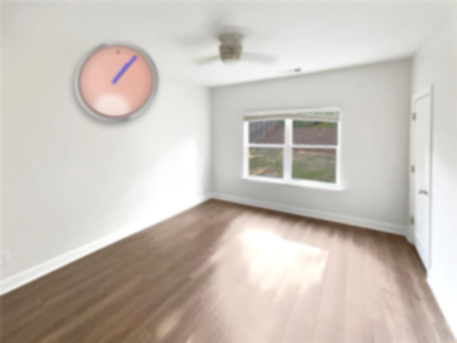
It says 1:06
